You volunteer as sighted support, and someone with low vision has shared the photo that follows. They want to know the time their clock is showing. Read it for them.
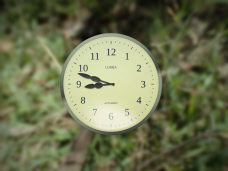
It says 8:48
